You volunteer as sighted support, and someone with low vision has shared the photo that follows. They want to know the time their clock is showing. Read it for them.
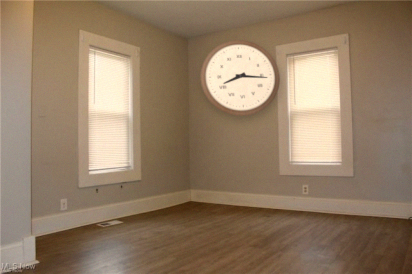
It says 8:16
